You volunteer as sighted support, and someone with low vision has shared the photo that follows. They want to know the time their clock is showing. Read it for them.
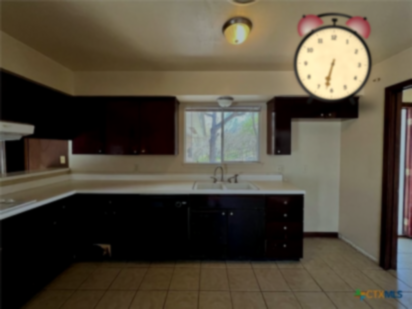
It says 6:32
